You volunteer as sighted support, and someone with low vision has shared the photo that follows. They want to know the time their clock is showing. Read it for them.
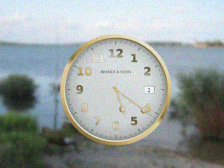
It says 5:21
